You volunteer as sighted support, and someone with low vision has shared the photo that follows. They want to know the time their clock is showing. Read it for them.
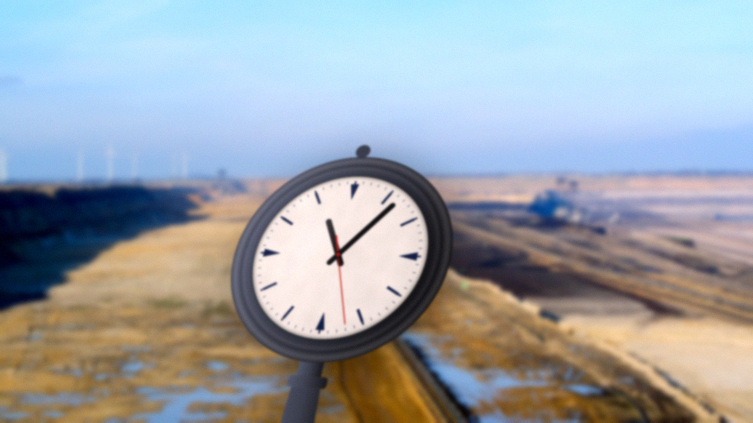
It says 11:06:27
